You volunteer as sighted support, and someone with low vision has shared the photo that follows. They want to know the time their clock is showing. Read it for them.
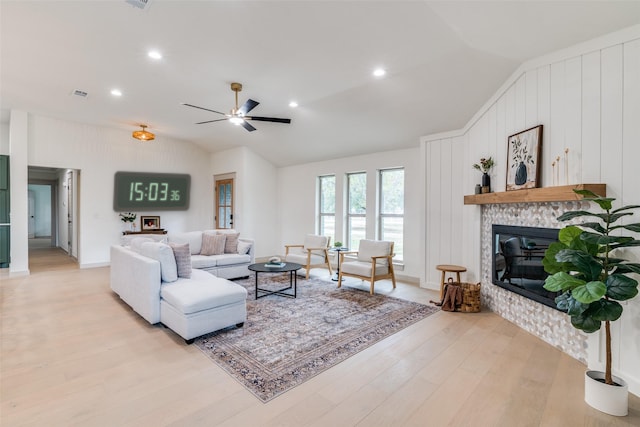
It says 15:03
